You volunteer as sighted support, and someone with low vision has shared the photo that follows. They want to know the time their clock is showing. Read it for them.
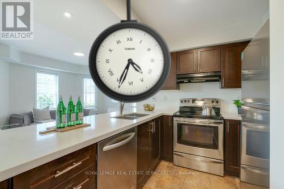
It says 4:34
